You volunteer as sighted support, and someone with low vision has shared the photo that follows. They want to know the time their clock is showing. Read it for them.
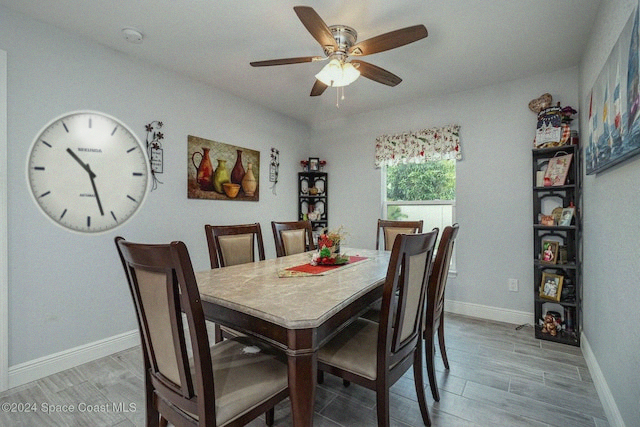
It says 10:27
